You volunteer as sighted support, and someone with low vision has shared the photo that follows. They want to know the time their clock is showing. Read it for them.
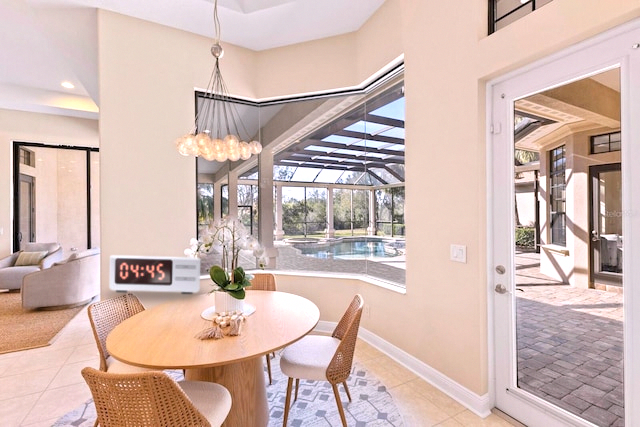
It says 4:45
